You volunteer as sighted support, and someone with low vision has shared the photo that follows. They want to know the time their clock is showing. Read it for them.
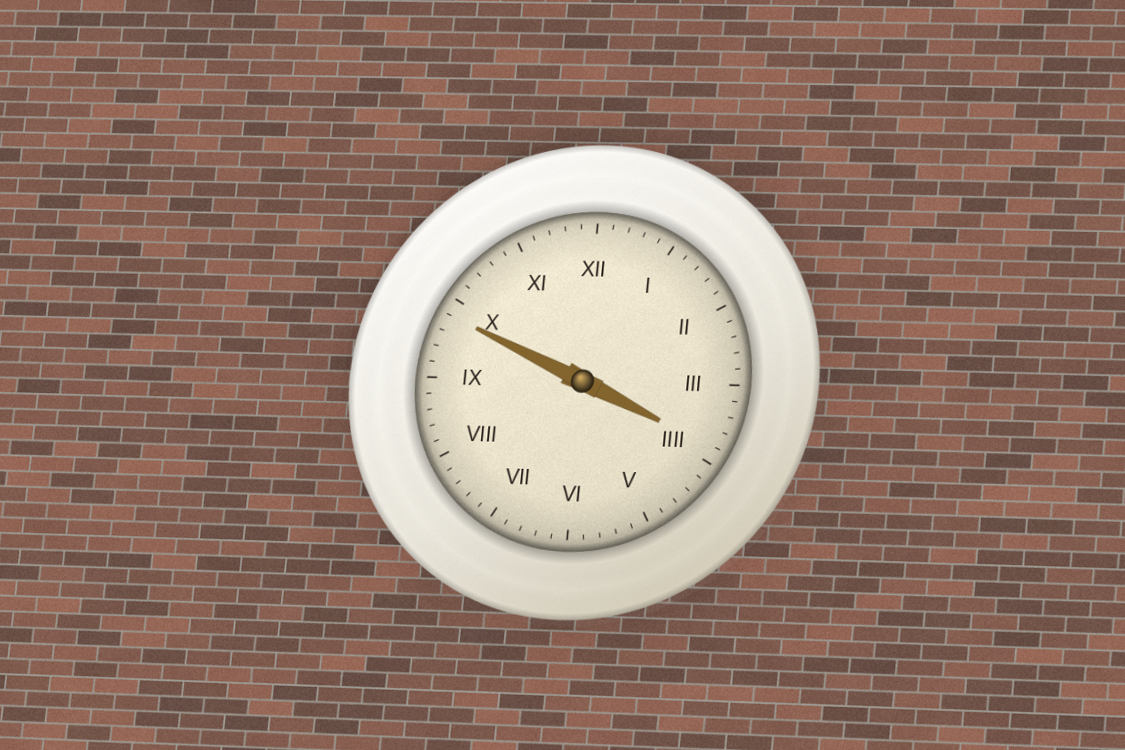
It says 3:49
